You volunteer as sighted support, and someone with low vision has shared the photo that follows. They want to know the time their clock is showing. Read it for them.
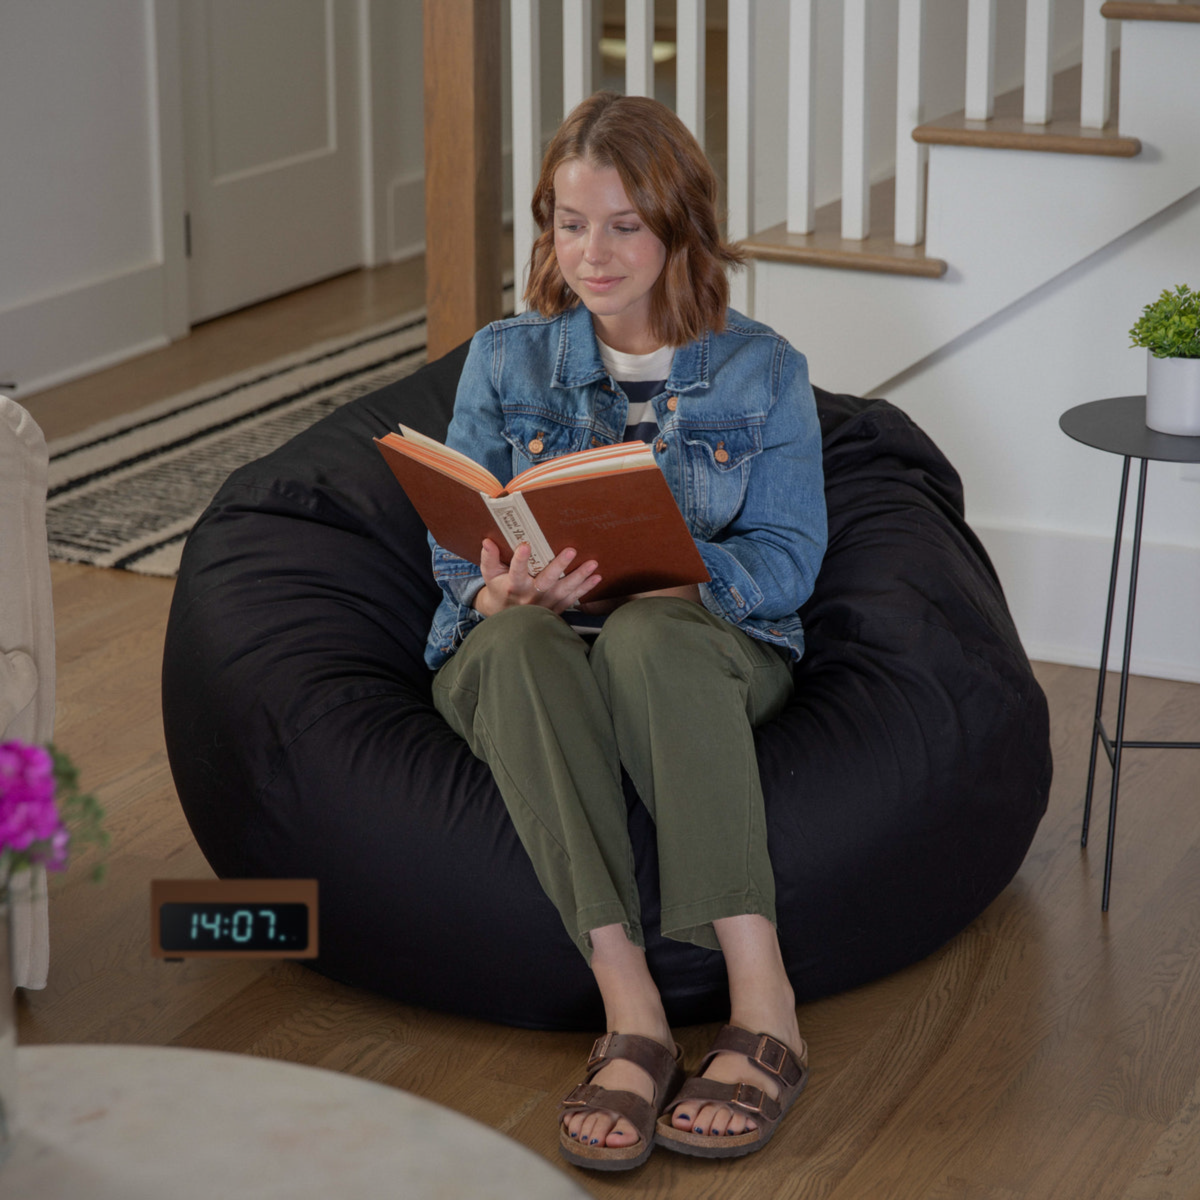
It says 14:07
